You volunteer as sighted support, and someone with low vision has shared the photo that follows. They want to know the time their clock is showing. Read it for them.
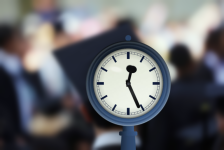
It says 12:26
